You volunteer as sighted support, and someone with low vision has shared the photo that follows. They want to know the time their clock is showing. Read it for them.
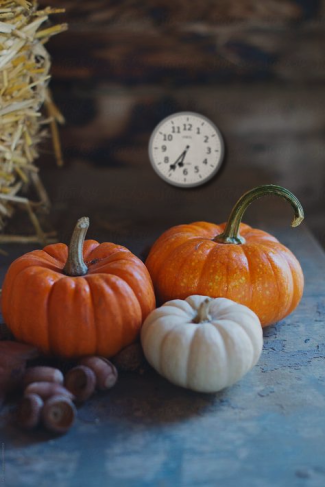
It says 6:36
